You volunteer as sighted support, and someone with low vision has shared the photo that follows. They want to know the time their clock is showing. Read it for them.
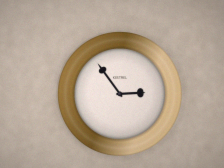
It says 2:54
